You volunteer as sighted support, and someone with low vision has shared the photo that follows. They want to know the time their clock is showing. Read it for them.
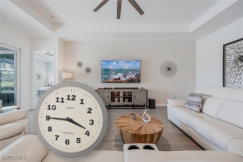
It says 3:45
